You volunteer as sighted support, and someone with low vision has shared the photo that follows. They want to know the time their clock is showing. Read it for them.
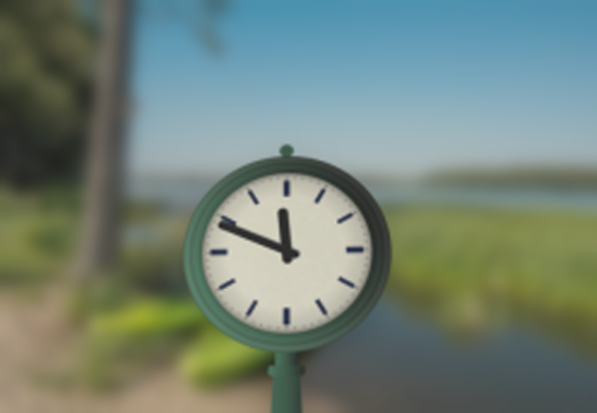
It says 11:49
